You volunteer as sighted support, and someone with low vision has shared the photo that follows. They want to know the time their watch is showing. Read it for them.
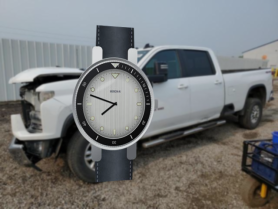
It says 7:48
